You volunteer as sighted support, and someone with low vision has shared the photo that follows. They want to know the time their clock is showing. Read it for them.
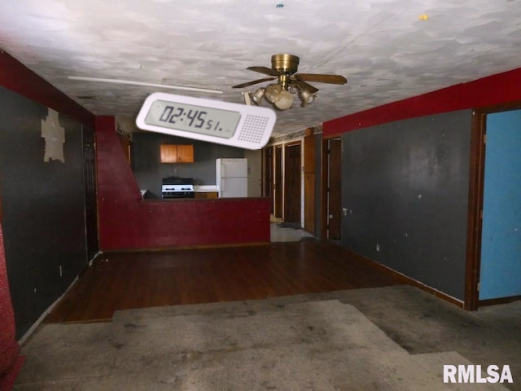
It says 2:45:51
